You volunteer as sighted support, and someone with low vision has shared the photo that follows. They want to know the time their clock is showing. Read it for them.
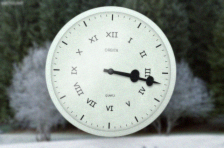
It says 3:17
